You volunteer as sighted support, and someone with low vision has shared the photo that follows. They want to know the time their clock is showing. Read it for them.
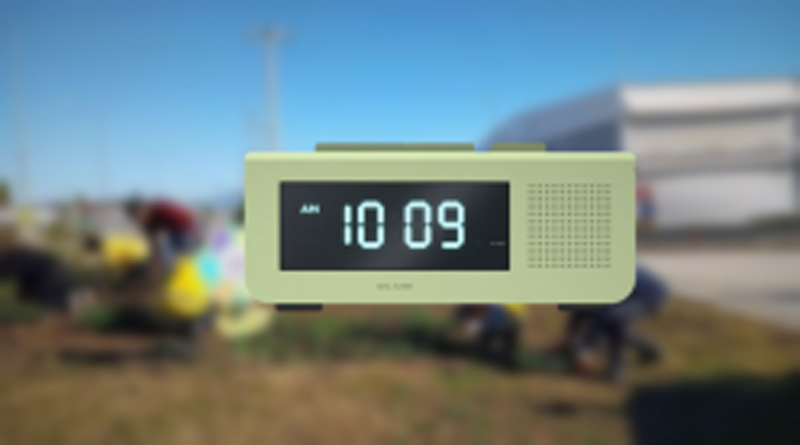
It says 10:09
